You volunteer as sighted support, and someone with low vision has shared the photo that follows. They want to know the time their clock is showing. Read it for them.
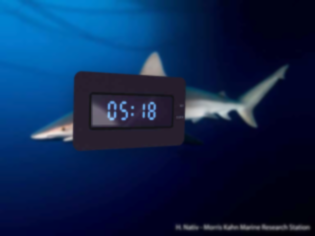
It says 5:18
